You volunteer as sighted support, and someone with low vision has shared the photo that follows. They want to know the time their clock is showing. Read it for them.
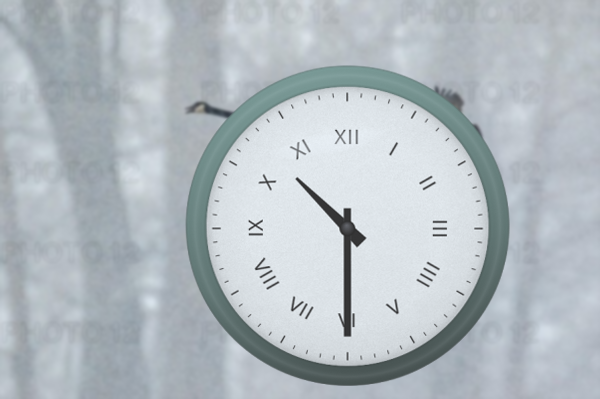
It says 10:30
